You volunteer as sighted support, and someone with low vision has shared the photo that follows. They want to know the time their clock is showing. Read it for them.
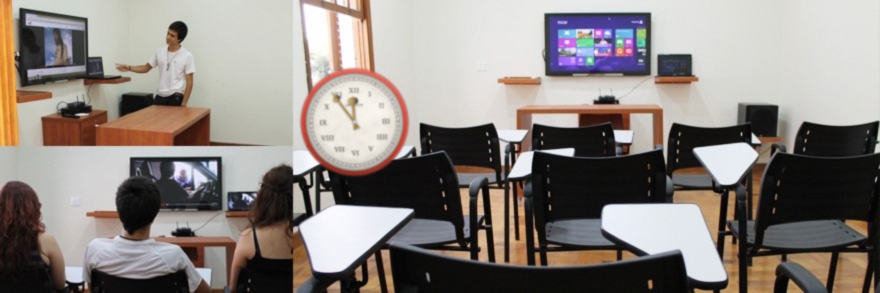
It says 11:54
